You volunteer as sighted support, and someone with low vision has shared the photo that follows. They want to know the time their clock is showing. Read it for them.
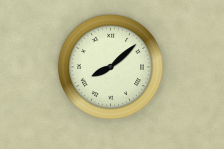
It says 8:08
